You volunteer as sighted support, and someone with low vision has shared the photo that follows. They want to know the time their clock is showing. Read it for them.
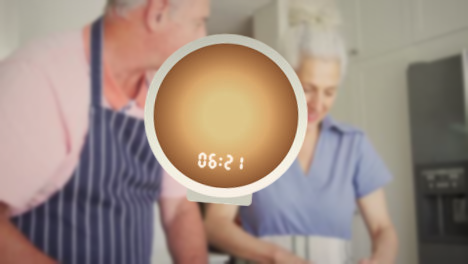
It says 6:21
